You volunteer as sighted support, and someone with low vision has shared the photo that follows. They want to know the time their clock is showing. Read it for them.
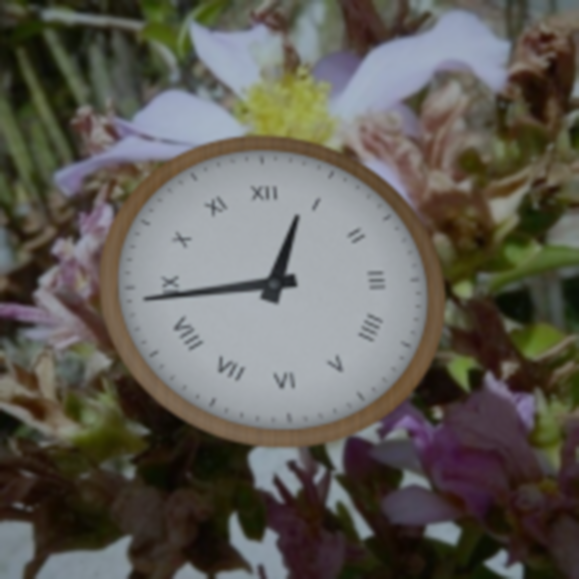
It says 12:44
